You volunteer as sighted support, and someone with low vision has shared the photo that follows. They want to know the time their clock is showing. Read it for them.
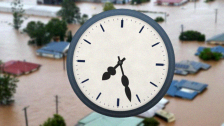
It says 7:27
